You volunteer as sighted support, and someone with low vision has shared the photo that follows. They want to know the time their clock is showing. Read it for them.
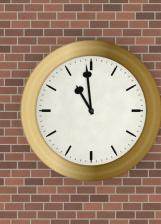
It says 10:59
